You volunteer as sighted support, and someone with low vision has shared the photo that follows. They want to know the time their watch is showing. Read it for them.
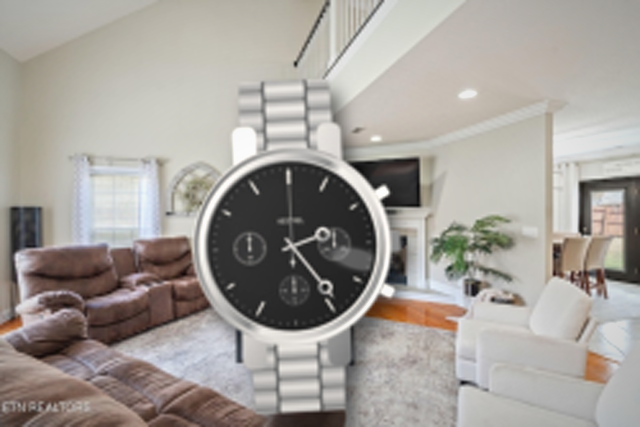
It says 2:24
